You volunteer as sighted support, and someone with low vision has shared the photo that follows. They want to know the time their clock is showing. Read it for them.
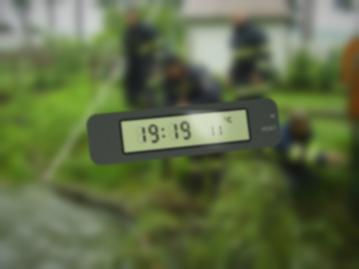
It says 19:19
